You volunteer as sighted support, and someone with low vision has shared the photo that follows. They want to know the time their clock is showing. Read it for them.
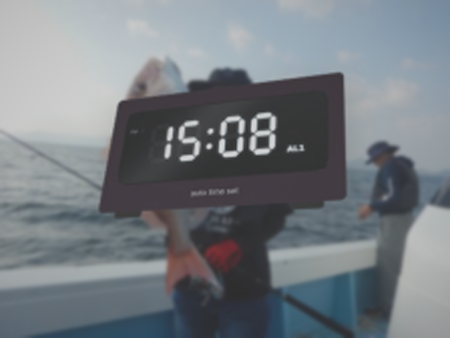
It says 15:08
